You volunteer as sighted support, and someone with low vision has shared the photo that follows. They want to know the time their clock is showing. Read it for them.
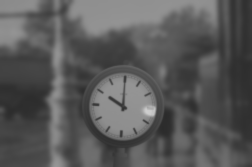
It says 10:00
